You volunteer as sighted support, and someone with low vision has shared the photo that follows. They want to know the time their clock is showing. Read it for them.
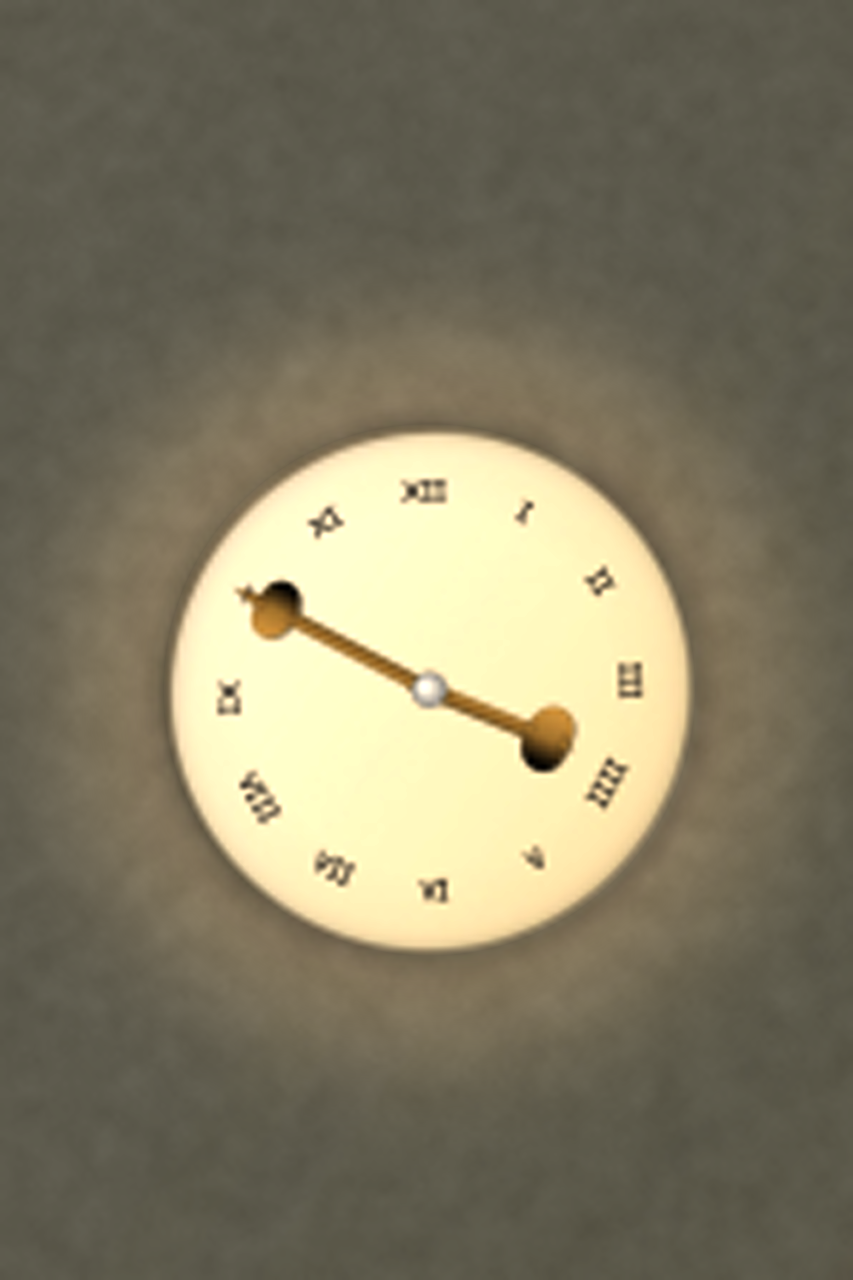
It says 3:50
